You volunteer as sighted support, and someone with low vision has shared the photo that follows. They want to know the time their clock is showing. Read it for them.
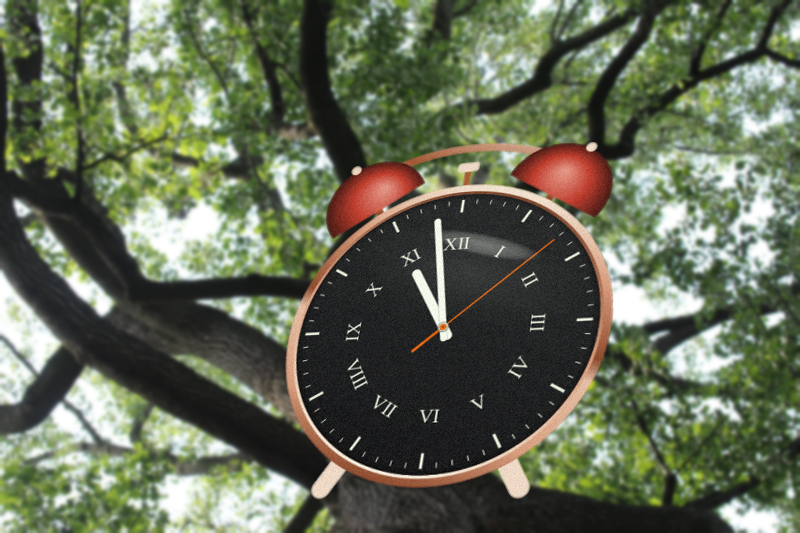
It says 10:58:08
